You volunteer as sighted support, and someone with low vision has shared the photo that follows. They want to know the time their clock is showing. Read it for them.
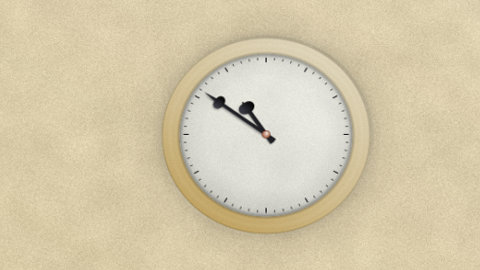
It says 10:51
